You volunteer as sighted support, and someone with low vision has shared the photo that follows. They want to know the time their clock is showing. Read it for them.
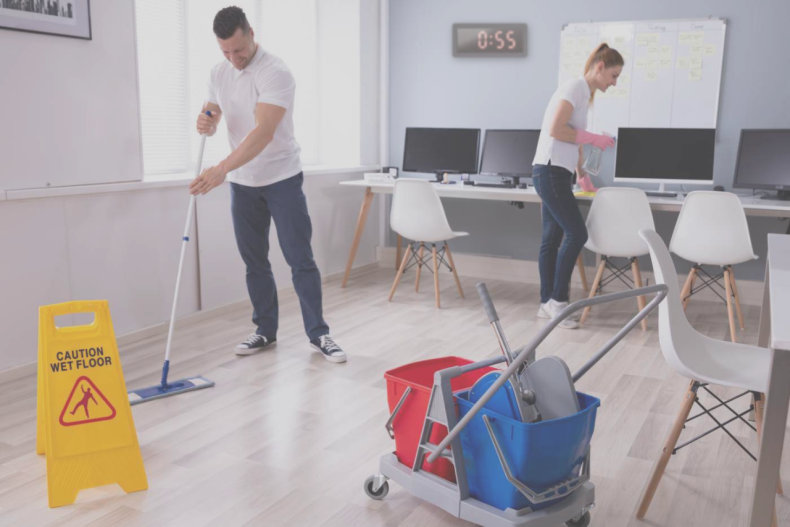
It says 0:55
